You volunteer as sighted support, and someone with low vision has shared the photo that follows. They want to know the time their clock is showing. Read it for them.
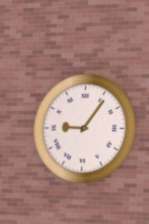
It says 9:06
